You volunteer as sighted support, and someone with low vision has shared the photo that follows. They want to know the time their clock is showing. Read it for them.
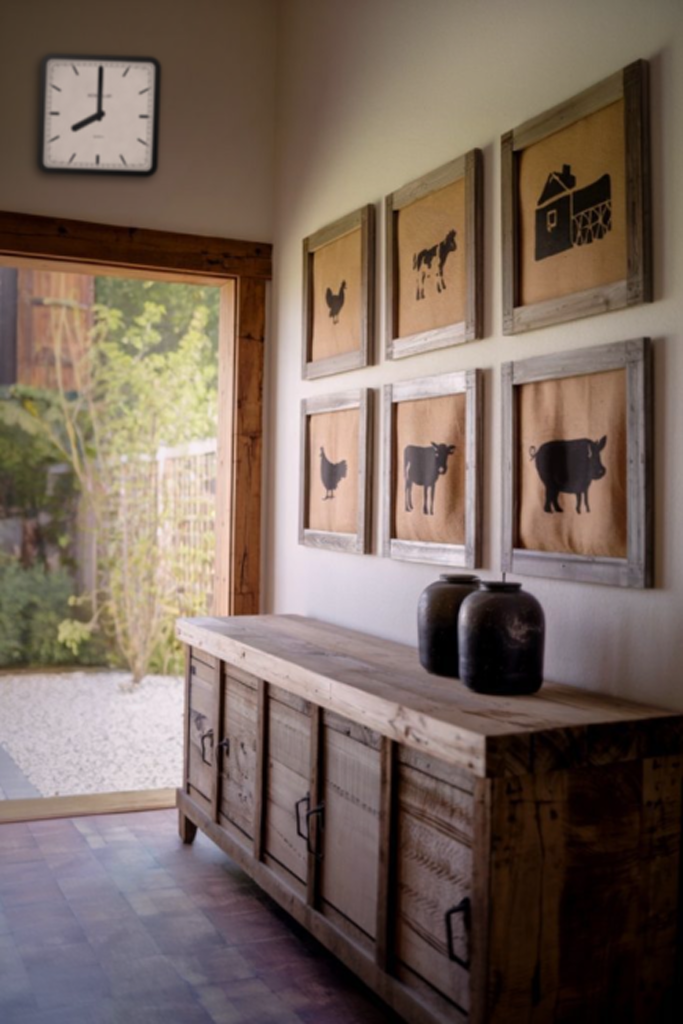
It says 8:00
